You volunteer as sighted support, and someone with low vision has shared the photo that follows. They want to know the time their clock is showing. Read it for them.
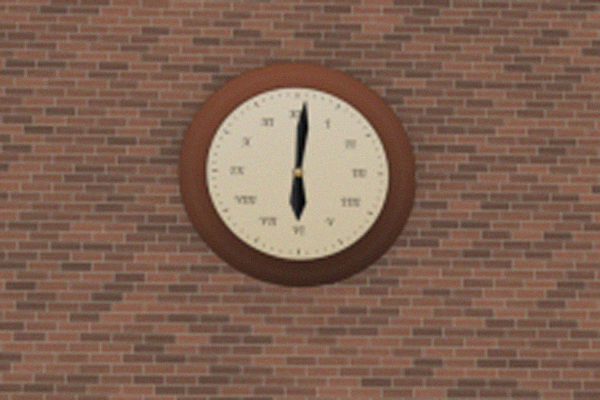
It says 6:01
